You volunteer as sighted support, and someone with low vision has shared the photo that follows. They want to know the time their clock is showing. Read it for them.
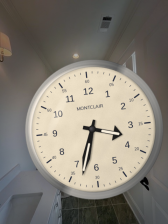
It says 3:33
